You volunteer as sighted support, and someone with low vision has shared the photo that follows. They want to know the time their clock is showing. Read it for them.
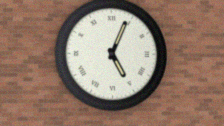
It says 5:04
